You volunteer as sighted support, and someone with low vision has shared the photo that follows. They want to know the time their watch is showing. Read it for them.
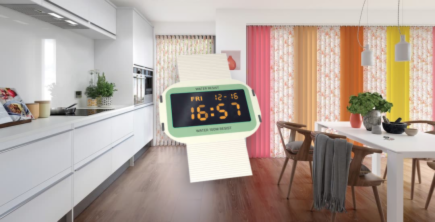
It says 16:57
